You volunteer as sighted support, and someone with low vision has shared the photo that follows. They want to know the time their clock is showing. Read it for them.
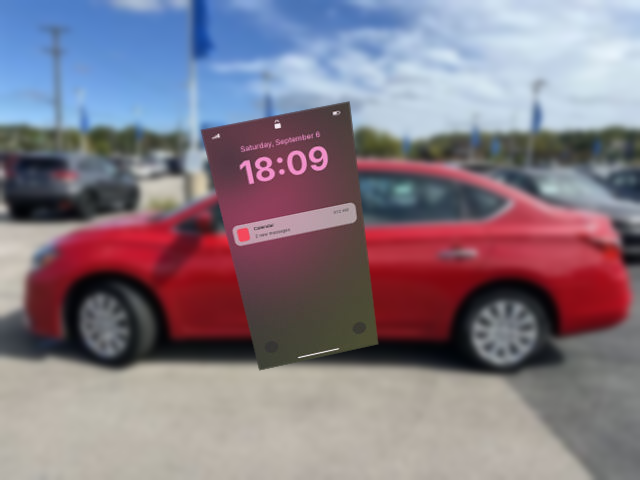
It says 18:09
